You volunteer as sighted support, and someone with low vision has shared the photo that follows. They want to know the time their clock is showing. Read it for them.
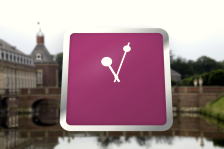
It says 11:03
